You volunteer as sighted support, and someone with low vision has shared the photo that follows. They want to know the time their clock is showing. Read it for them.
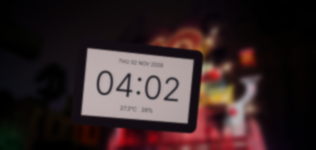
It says 4:02
